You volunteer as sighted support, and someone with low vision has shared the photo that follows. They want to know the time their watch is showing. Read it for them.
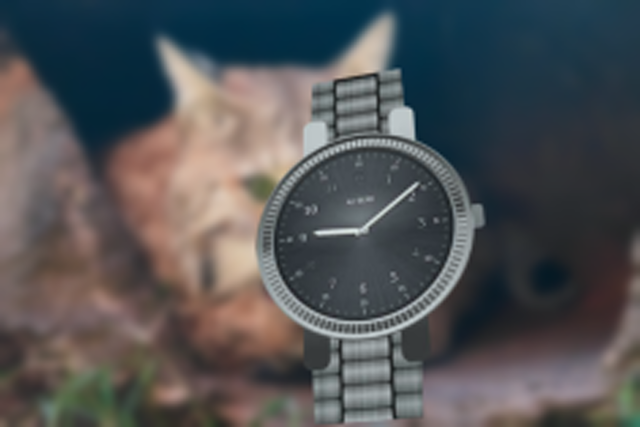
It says 9:09
